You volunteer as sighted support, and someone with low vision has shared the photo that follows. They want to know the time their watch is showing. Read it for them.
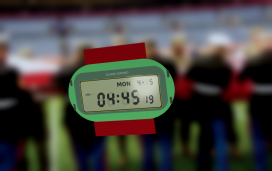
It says 4:45:19
